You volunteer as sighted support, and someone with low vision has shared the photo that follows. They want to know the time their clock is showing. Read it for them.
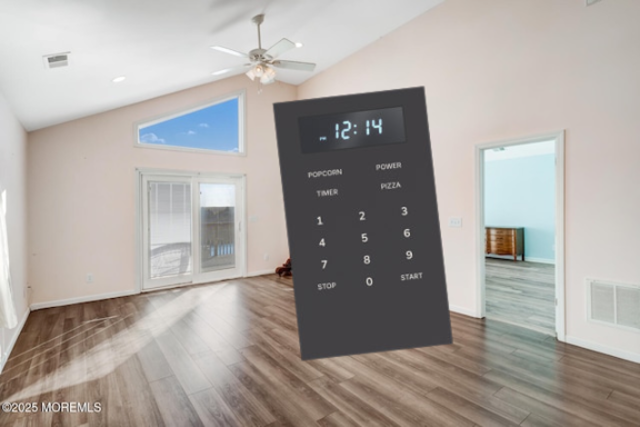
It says 12:14
